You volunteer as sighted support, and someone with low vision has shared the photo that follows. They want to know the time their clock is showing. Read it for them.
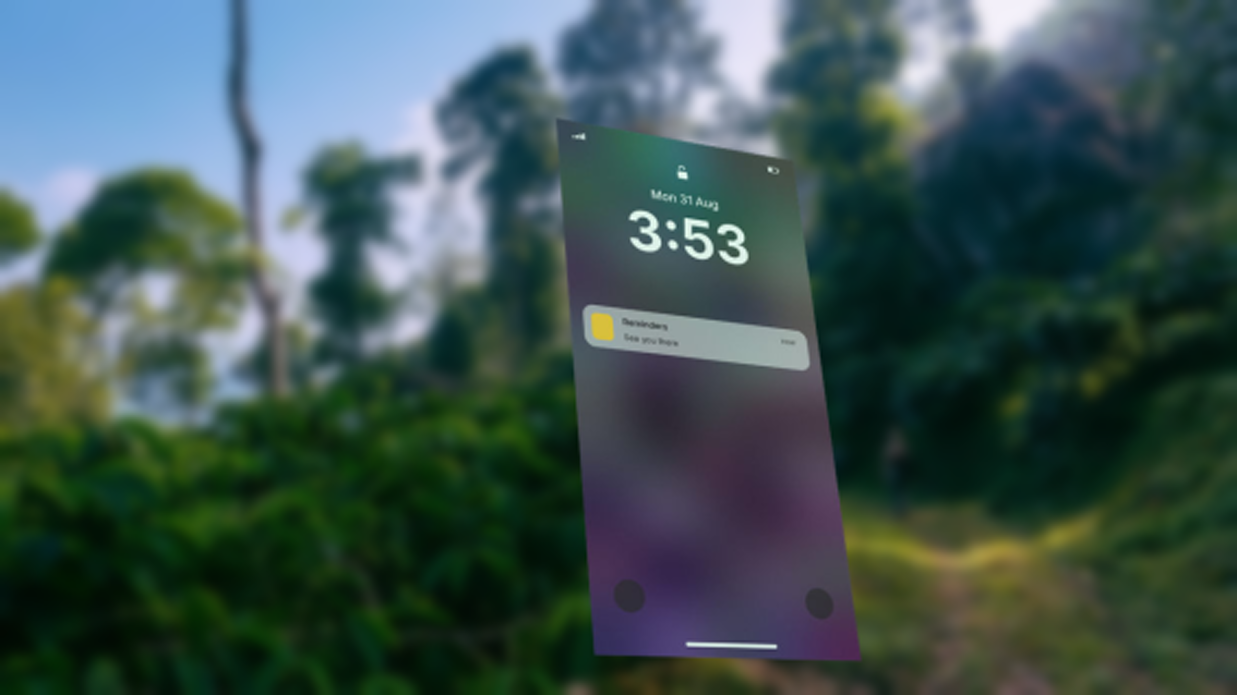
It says 3:53
